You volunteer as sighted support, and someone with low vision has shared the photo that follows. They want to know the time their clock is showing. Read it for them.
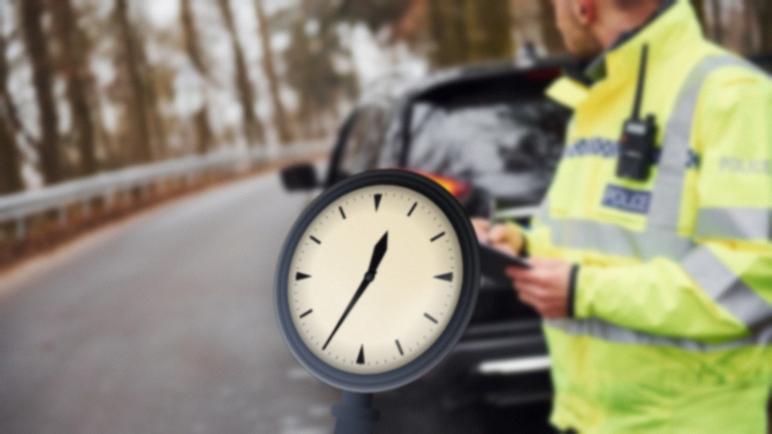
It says 12:35
